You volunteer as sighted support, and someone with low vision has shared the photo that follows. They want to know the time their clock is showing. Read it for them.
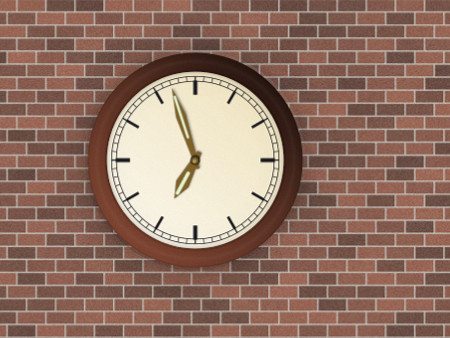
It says 6:57
